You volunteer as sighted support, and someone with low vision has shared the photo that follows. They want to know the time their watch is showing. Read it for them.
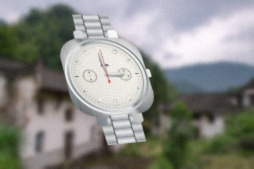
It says 2:59
